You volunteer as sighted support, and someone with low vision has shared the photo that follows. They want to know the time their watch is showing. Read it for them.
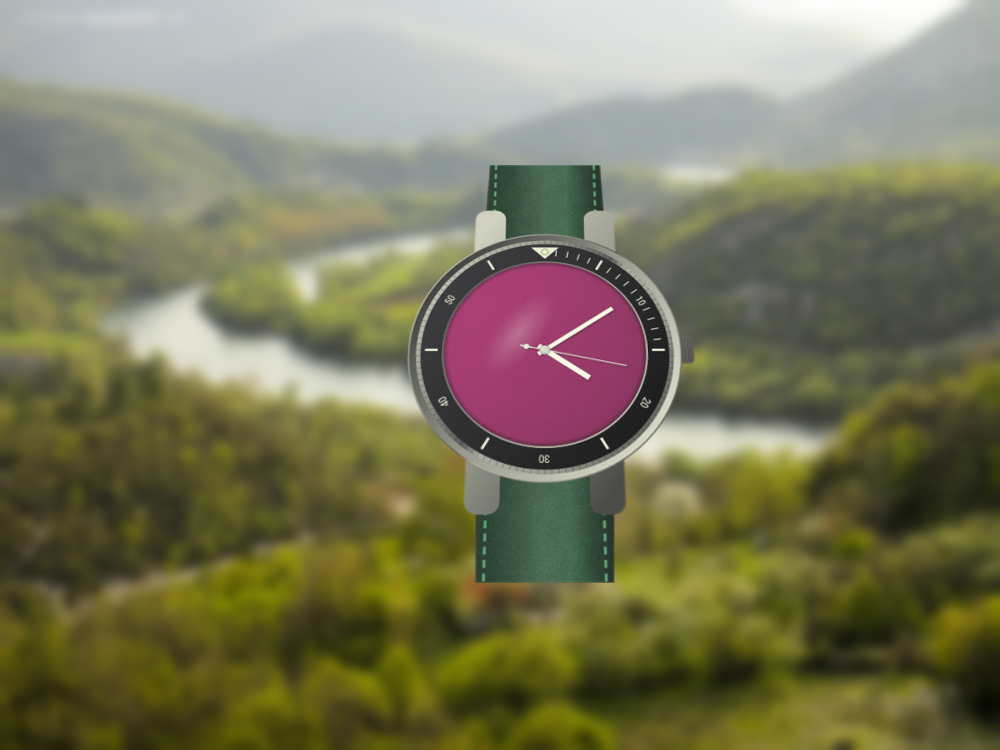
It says 4:09:17
